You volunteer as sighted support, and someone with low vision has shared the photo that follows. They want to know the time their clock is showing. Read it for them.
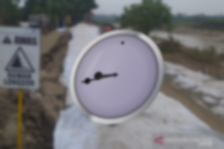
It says 8:42
